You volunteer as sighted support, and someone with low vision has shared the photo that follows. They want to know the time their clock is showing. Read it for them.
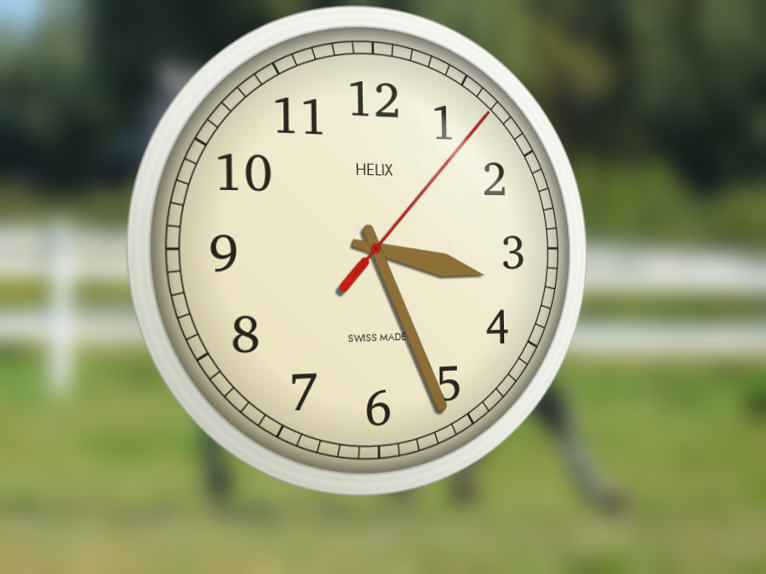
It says 3:26:07
